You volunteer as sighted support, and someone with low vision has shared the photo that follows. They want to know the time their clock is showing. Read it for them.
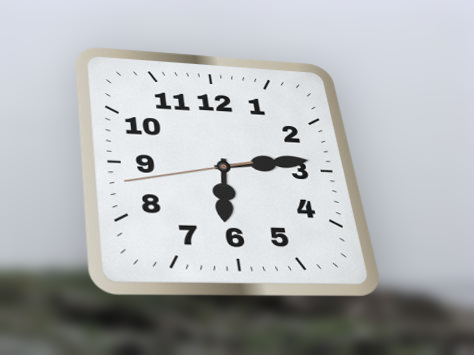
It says 6:13:43
